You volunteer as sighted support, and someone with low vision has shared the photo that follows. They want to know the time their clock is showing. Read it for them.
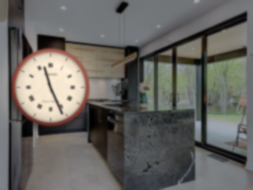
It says 11:26
